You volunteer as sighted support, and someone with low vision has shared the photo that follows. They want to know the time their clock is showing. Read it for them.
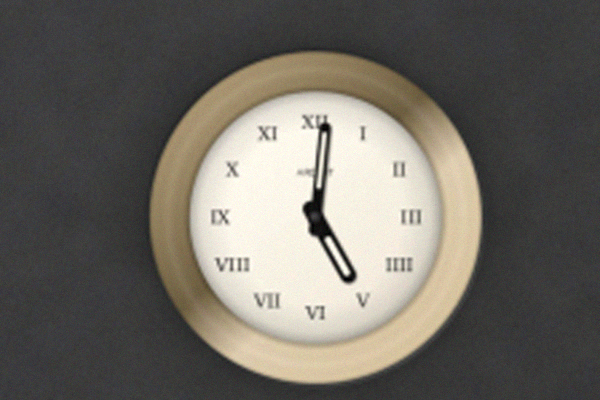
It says 5:01
